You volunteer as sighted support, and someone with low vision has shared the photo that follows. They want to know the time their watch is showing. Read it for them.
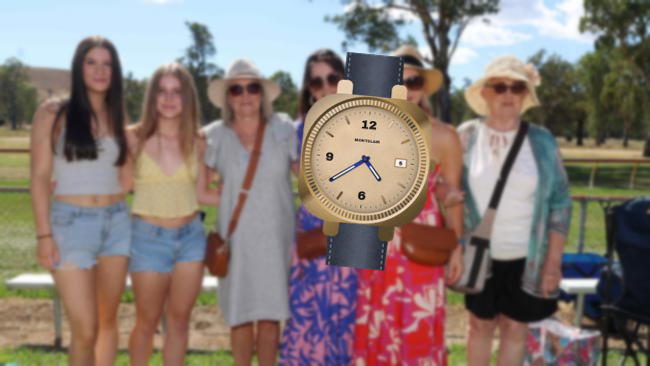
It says 4:39
